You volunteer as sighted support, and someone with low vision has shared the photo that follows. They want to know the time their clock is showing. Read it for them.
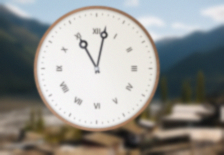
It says 11:02
